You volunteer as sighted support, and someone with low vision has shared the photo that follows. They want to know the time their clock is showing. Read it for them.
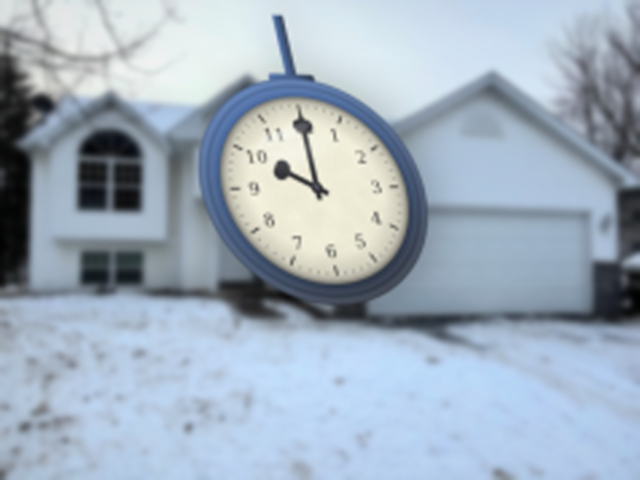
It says 10:00
